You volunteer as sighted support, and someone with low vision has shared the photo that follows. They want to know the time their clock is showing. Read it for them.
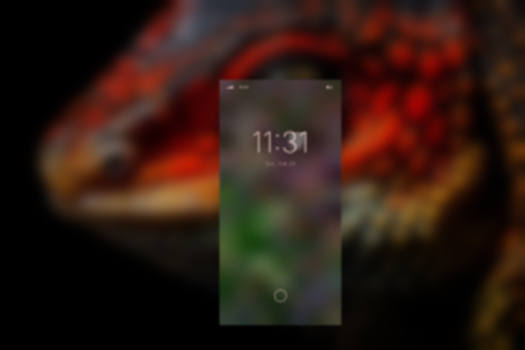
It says 11:31
